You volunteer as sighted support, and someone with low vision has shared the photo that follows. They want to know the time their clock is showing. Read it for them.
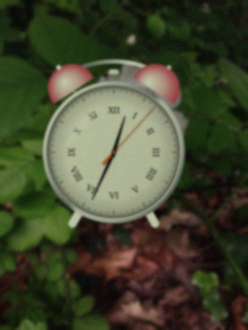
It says 12:34:07
